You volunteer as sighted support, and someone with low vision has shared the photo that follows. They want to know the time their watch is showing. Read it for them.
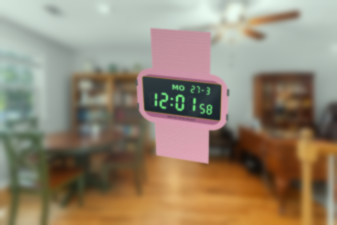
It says 12:01:58
